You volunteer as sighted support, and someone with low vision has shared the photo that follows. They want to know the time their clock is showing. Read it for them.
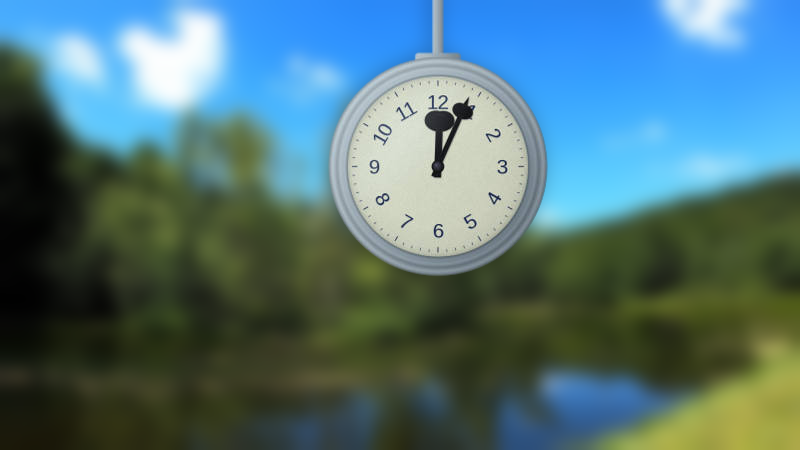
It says 12:04
